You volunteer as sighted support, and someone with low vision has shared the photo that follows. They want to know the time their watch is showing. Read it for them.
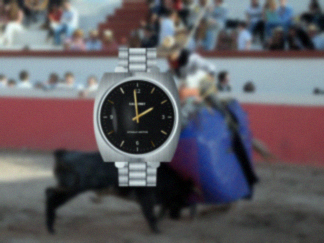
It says 1:59
